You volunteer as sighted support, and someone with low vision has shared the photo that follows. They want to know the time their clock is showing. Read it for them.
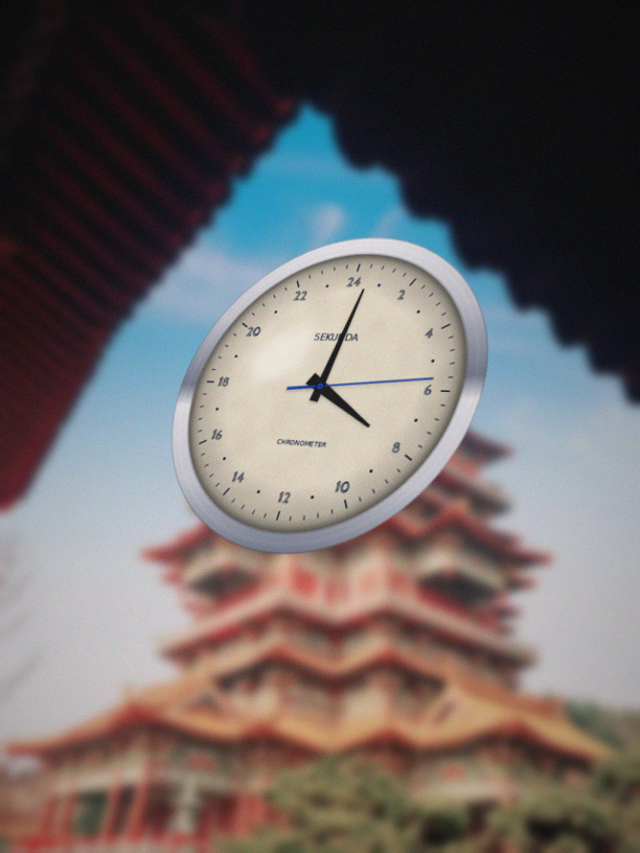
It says 8:01:14
